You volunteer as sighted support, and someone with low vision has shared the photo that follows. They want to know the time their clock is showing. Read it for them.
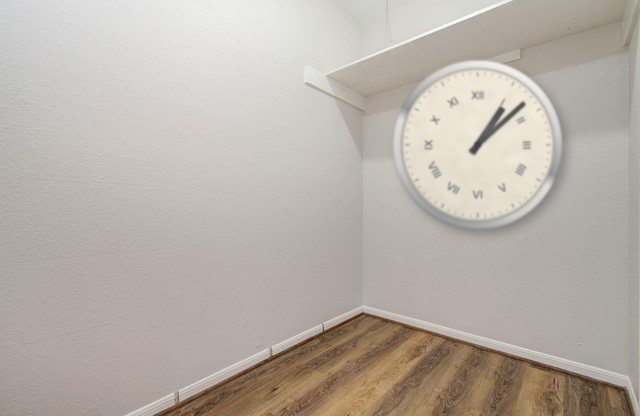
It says 1:08
